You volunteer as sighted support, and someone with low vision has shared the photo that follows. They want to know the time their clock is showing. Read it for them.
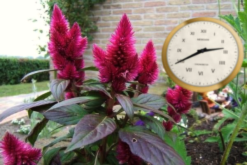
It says 2:40
